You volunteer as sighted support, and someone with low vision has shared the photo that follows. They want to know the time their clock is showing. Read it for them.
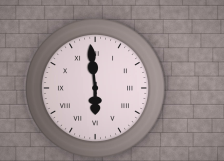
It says 5:59
